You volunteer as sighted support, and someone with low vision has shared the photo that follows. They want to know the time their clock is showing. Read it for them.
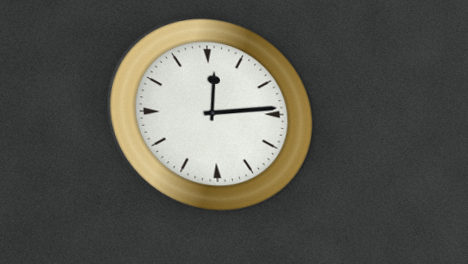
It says 12:14
